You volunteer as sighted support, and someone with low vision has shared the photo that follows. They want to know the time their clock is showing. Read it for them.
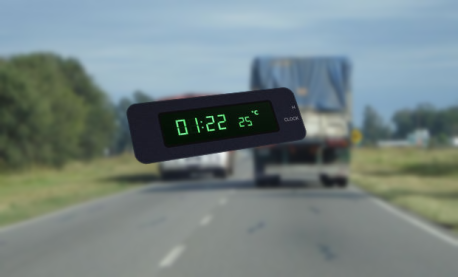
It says 1:22
